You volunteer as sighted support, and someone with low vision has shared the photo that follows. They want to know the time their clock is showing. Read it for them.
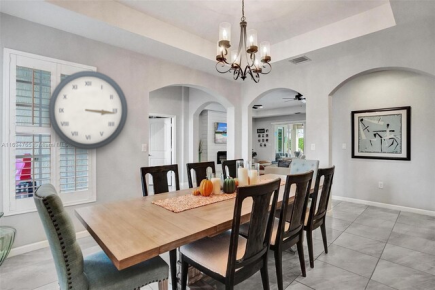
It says 3:16
